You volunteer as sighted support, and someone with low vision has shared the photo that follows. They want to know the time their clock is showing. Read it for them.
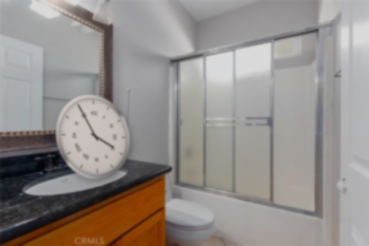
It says 3:55
